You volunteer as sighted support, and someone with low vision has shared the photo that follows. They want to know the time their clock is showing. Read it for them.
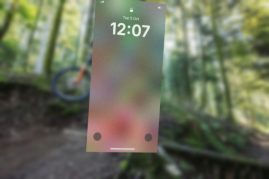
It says 12:07
